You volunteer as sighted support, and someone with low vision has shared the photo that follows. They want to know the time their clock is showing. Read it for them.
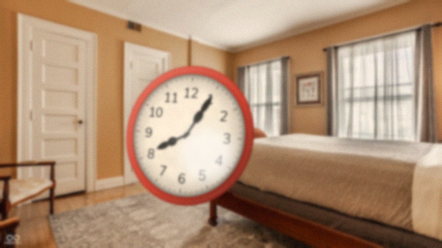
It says 8:05
